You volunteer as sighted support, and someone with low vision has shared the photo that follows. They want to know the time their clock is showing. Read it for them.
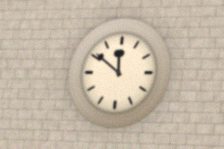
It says 11:51
